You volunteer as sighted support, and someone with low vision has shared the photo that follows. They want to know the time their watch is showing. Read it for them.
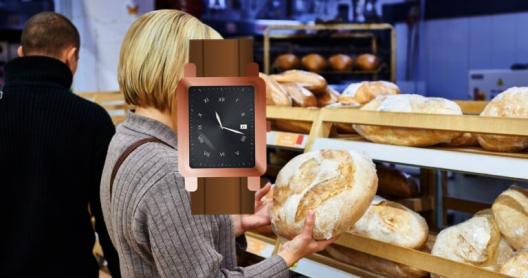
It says 11:18
